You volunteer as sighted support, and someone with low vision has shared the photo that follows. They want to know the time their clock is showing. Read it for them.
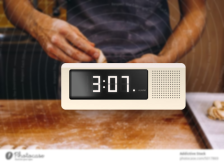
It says 3:07
